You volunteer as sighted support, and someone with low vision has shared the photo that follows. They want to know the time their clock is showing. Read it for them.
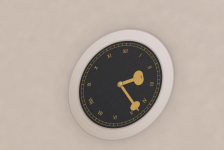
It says 2:23
